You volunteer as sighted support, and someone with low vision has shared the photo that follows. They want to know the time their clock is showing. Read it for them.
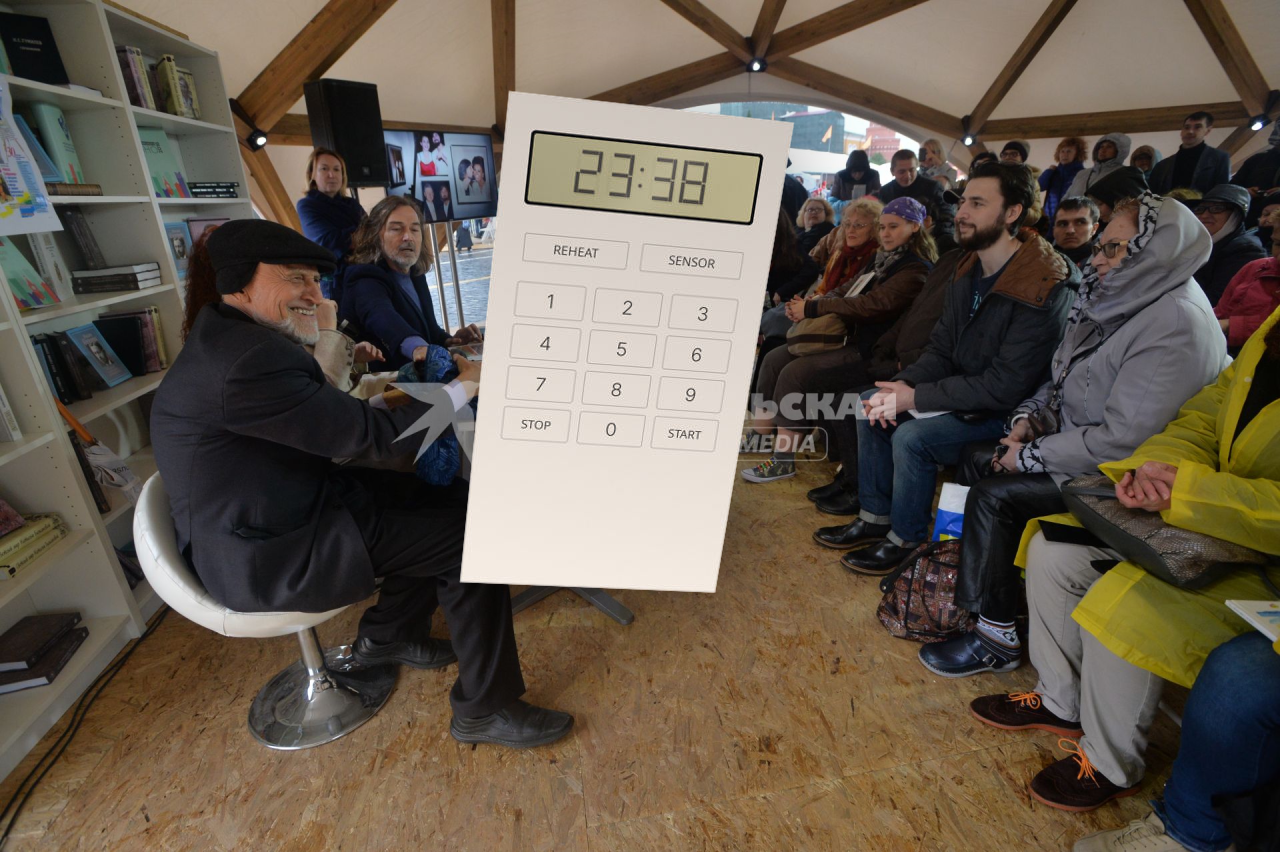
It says 23:38
